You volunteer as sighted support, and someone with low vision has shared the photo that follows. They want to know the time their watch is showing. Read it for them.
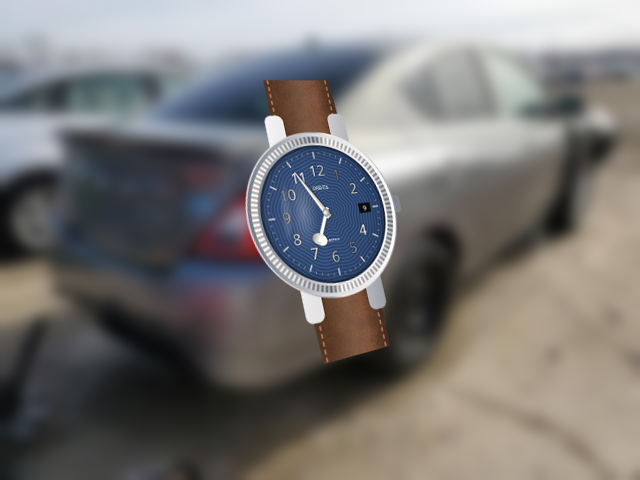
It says 6:55
